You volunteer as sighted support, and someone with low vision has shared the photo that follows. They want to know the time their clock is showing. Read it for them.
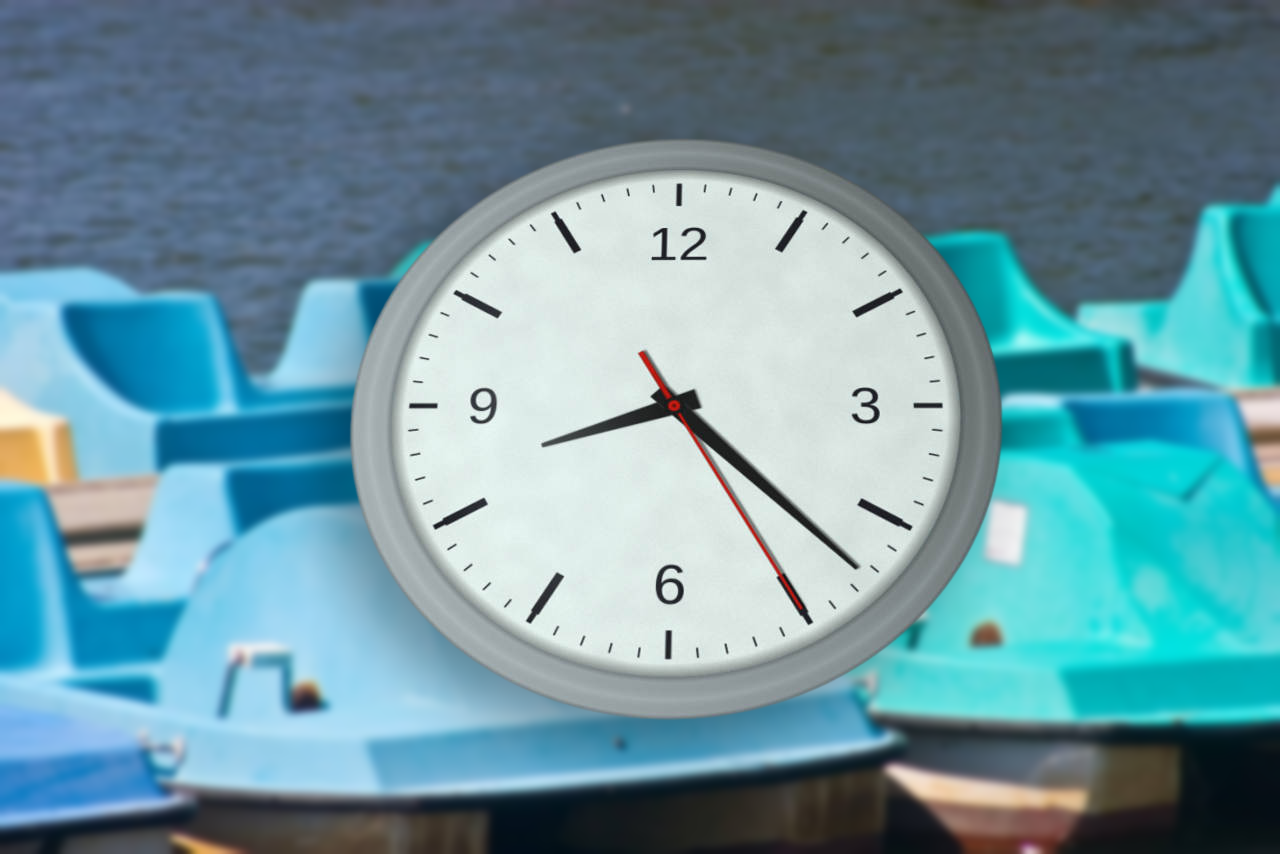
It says 8:22:25
